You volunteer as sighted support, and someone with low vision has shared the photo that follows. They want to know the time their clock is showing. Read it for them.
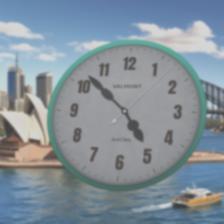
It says 4:52:07
